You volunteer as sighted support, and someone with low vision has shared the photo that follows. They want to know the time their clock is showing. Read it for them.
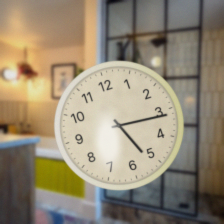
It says 5:16
